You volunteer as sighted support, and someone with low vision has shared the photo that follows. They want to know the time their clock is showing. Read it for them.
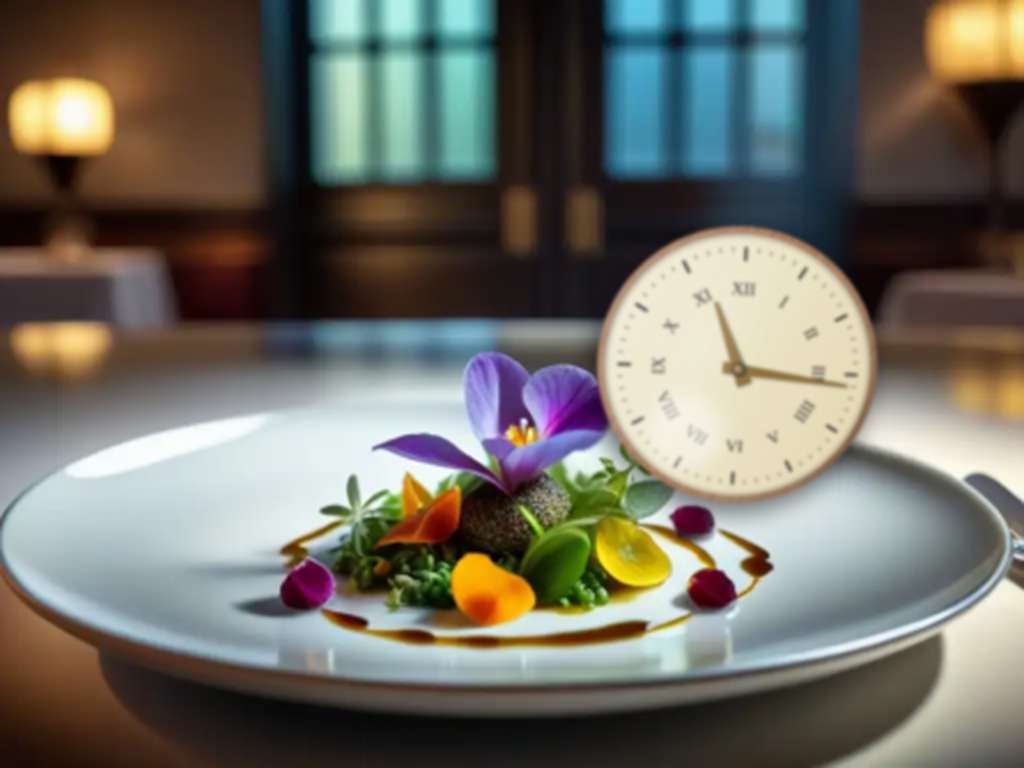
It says 11:16
